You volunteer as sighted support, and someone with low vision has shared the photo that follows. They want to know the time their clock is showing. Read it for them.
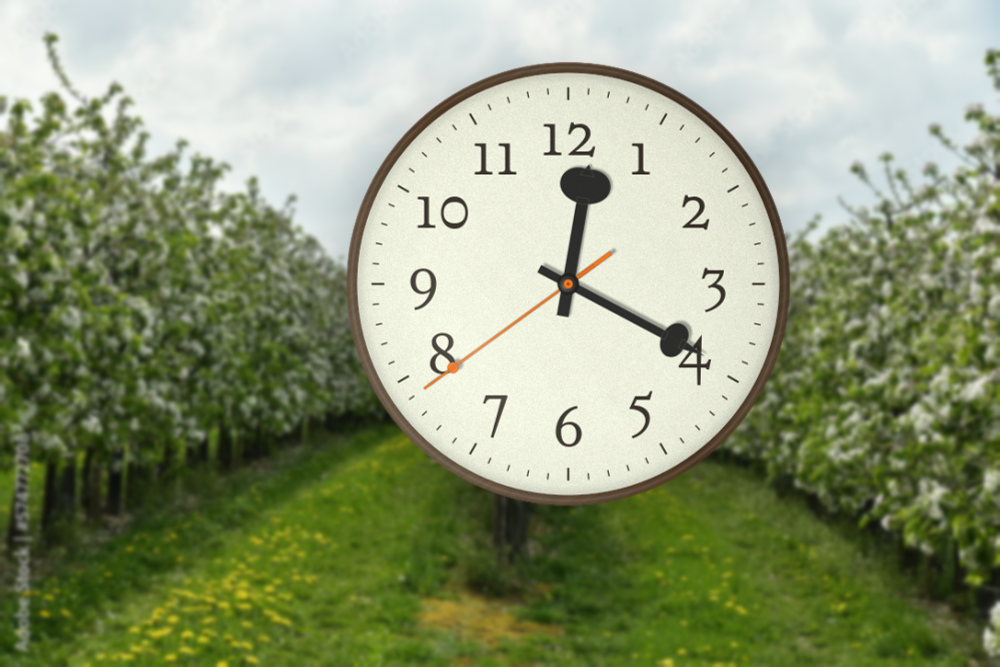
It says 12:19:39
